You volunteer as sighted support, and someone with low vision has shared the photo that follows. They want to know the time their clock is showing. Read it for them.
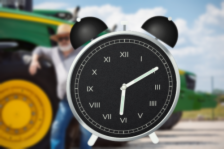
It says 6:10
